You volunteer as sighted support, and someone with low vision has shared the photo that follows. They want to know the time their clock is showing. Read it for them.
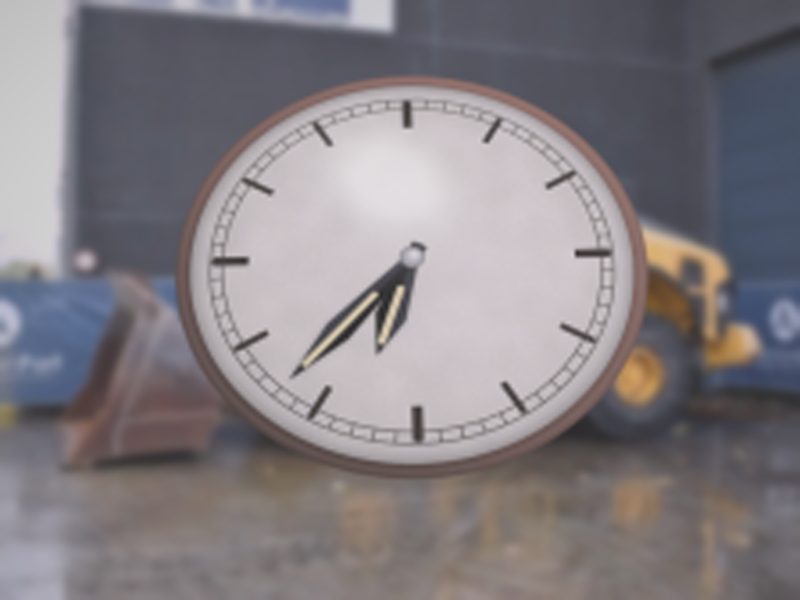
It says 6:37
